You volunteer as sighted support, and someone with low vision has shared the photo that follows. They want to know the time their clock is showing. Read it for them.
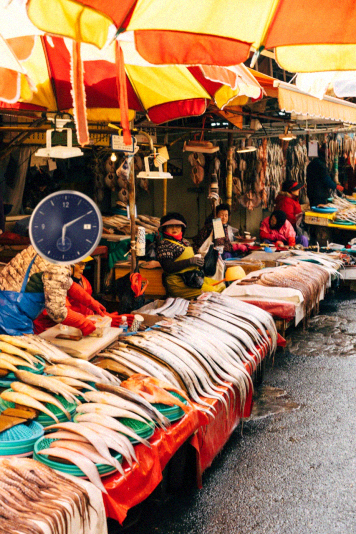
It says 6:10
